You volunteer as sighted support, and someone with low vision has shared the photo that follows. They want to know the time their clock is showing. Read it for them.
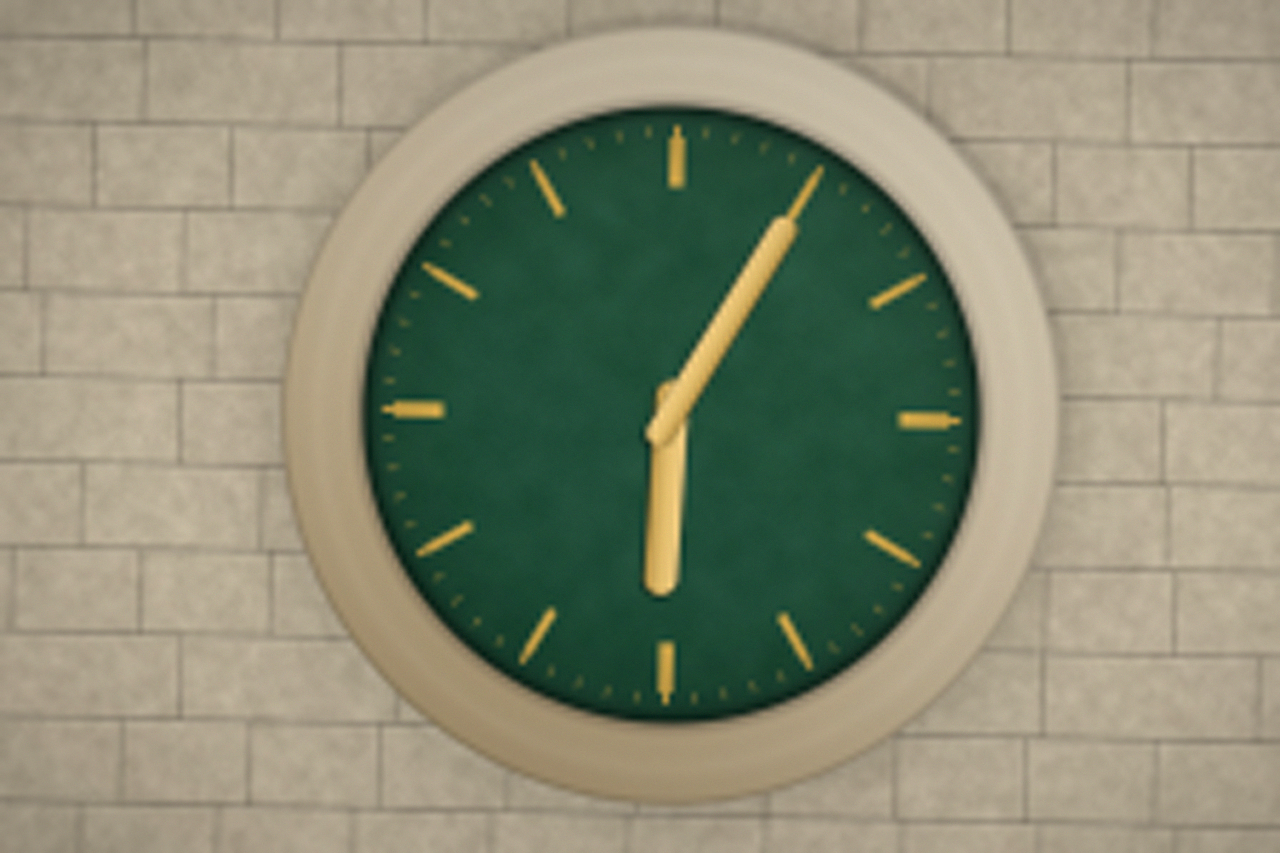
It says 6:05
